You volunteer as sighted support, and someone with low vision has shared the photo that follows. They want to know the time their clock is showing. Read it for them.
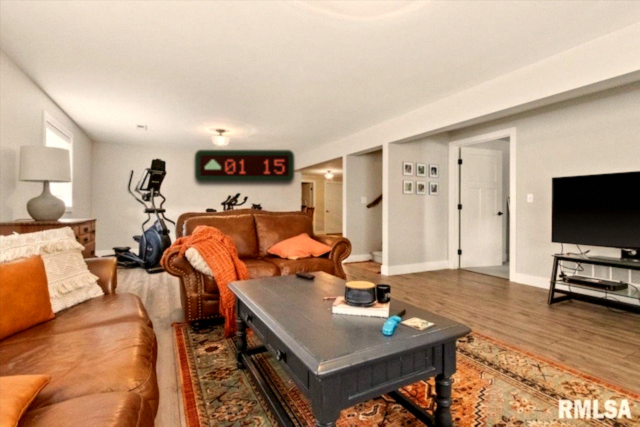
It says 1:15
